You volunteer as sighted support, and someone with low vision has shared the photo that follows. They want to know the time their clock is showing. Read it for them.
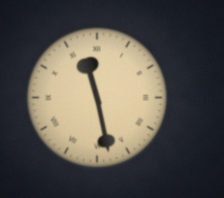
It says 11:28
